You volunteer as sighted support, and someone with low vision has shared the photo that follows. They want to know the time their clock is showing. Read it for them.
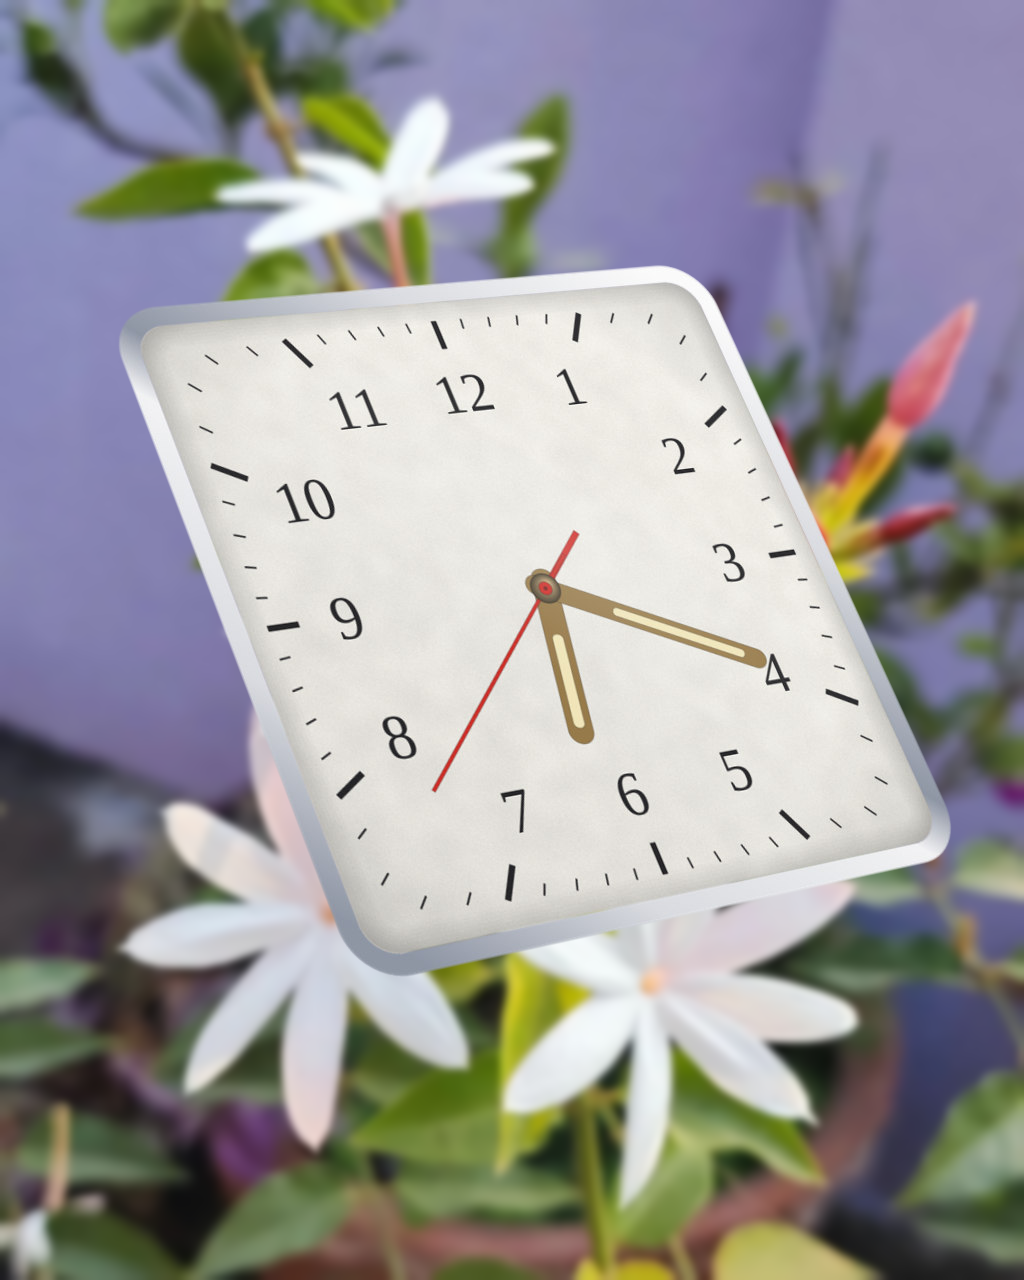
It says 6:19:38
